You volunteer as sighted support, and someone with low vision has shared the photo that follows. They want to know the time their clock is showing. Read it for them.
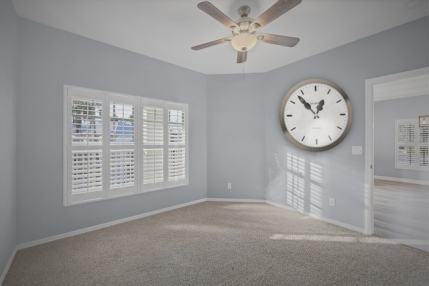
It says 12:53
